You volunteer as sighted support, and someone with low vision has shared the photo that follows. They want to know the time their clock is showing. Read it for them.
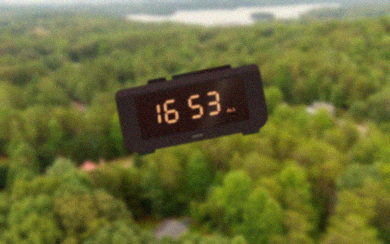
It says 16:53
